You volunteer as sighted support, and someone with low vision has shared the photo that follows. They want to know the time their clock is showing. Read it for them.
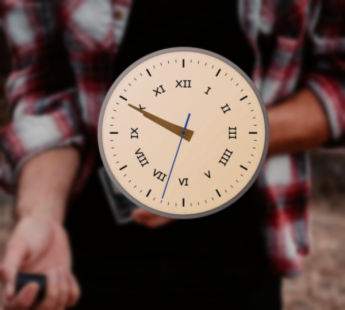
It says 9:49:33
